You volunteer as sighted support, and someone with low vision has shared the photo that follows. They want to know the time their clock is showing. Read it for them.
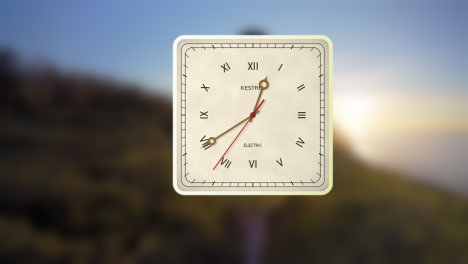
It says 12:39:36
